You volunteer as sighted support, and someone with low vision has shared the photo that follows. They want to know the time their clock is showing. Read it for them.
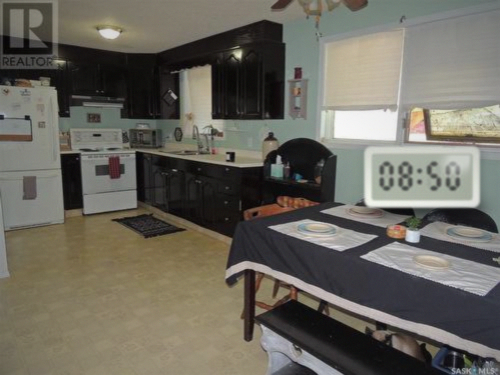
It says 8:50
